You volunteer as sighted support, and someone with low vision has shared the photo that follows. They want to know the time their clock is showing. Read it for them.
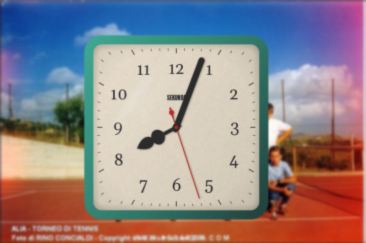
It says 8:03:27
